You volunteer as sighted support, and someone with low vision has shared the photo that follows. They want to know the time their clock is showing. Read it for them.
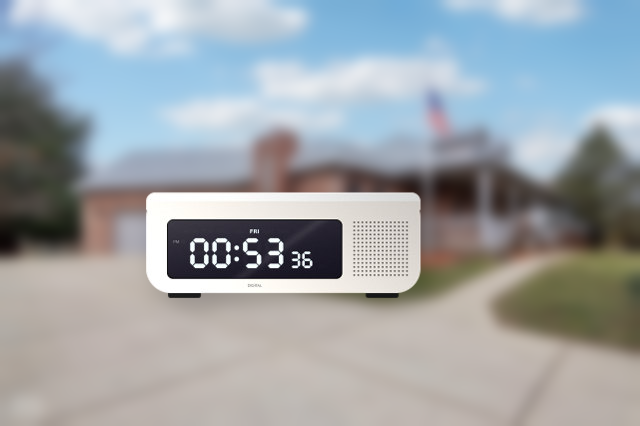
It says 0:53:36
